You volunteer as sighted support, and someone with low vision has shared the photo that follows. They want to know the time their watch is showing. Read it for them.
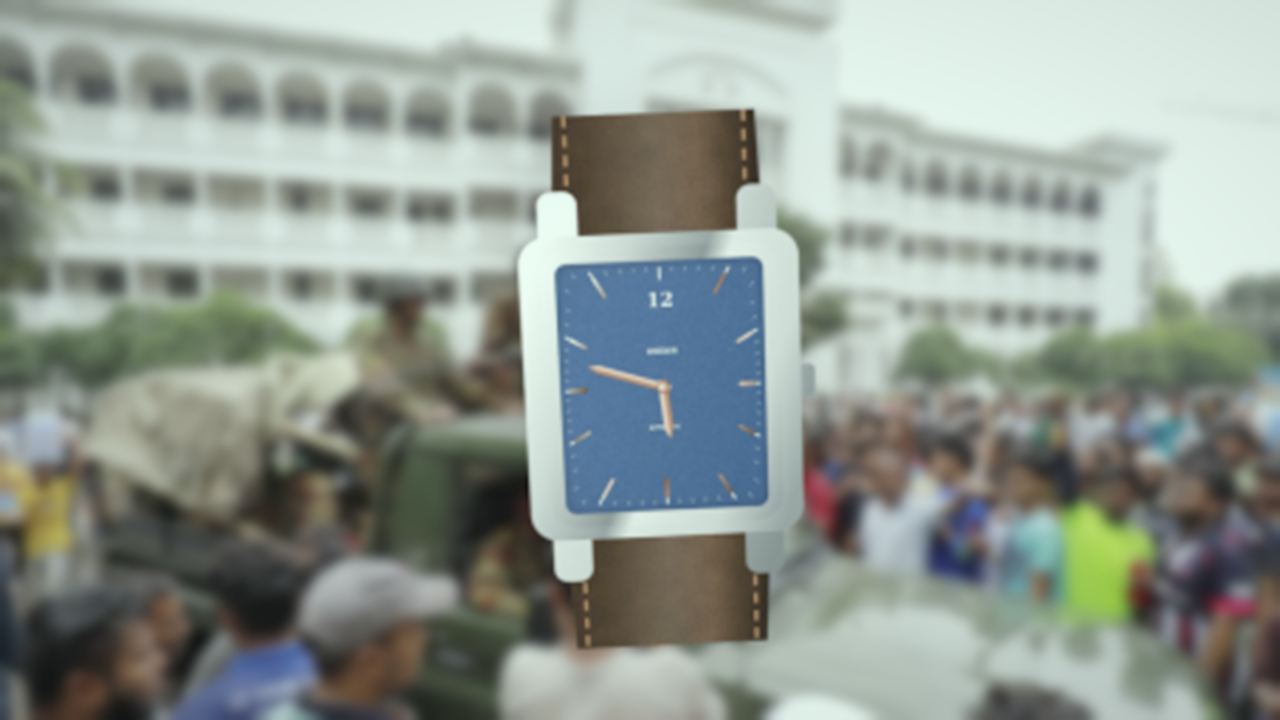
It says 5:48
